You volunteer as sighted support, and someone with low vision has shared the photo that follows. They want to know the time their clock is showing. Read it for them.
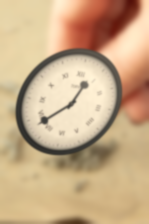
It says 12:38
